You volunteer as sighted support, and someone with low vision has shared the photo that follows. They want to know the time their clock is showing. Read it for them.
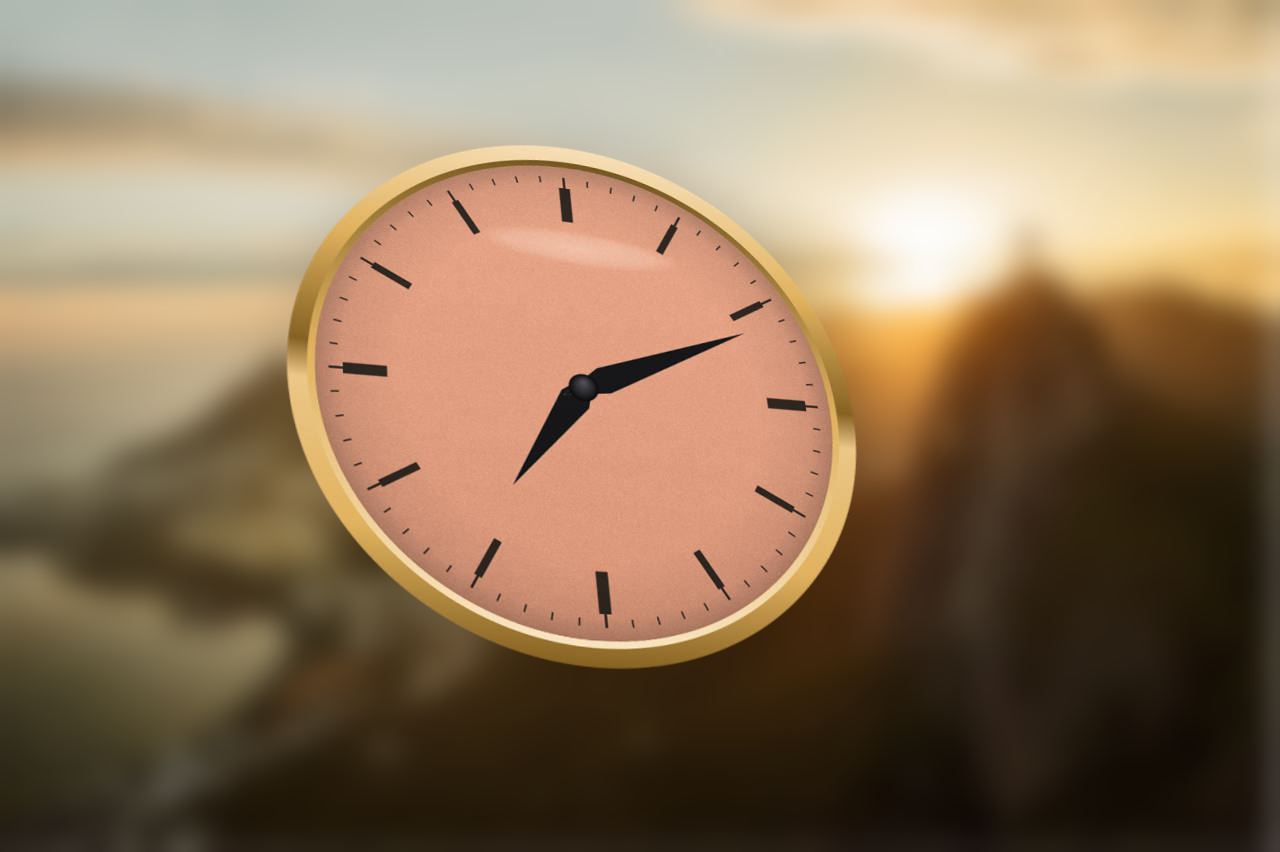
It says 7:11
